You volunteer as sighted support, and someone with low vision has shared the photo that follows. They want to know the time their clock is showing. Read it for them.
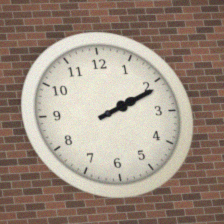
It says 2:11
